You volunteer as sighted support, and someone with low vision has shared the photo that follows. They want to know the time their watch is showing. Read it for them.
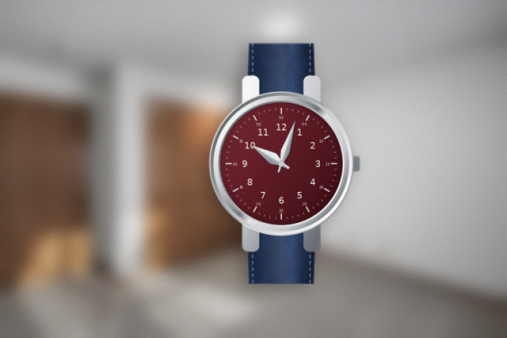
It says 10:03
